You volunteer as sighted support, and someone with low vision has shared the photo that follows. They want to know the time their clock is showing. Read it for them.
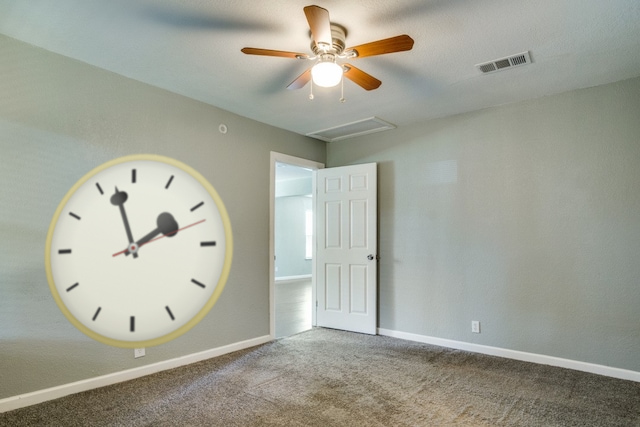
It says 1:57:12
